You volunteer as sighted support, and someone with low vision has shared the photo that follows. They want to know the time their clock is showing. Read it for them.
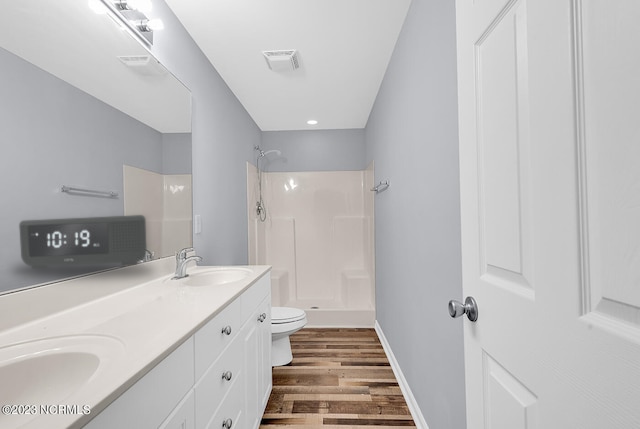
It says 10:19
